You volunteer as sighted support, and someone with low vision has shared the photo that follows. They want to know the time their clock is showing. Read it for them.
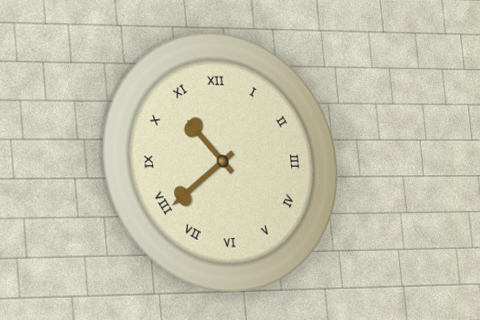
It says 10:39
